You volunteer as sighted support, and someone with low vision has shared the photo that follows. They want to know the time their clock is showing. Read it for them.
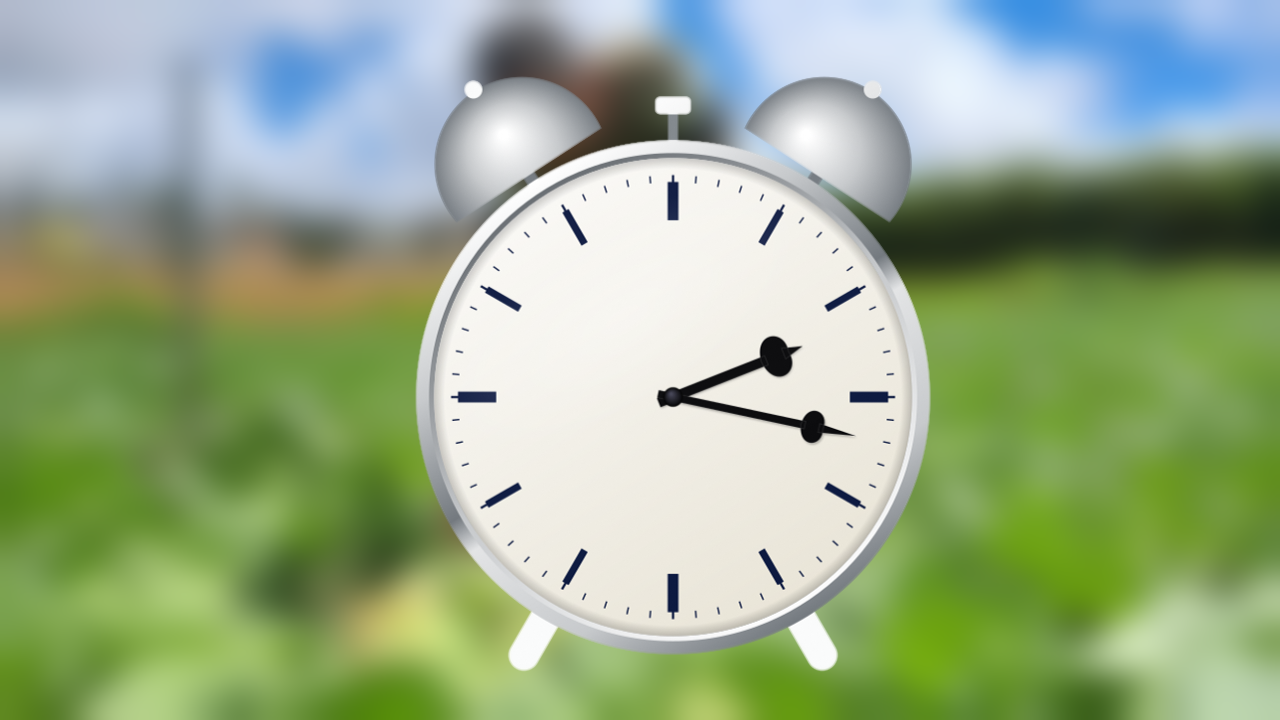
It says 2:17
